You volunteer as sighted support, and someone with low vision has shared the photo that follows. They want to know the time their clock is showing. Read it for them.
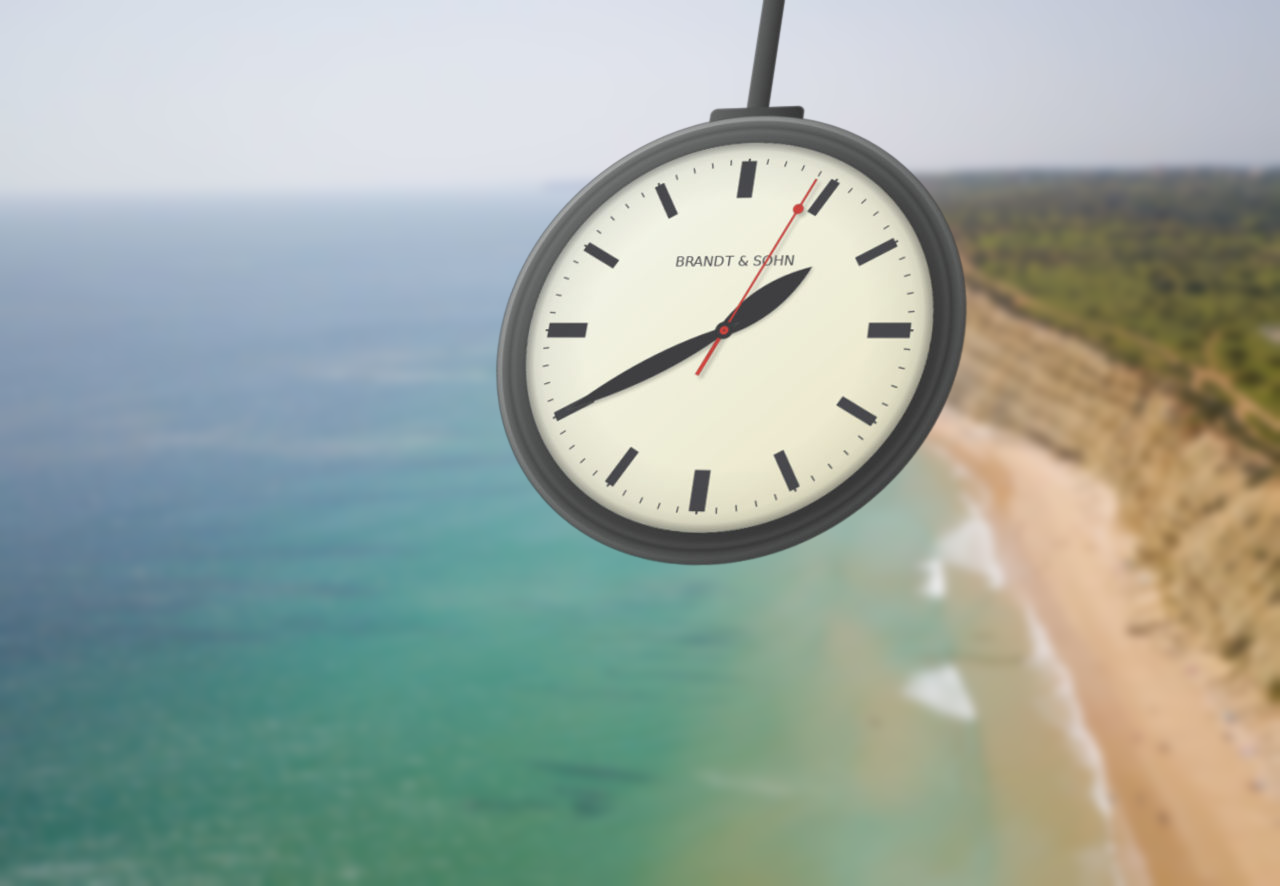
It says 1:40:04
